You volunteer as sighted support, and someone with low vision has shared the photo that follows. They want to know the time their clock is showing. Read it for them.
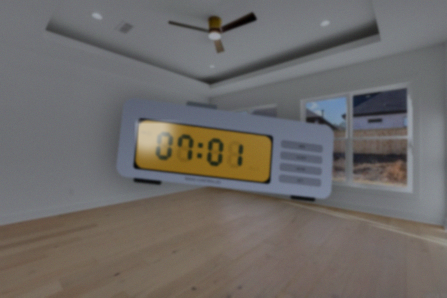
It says 7:01
